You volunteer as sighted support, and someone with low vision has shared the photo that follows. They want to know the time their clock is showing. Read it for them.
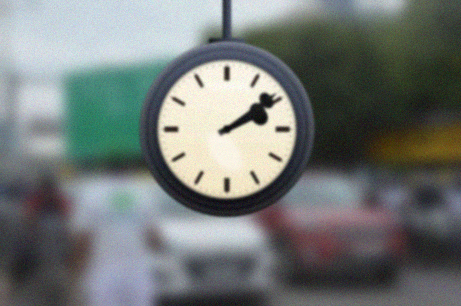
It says 2:09
